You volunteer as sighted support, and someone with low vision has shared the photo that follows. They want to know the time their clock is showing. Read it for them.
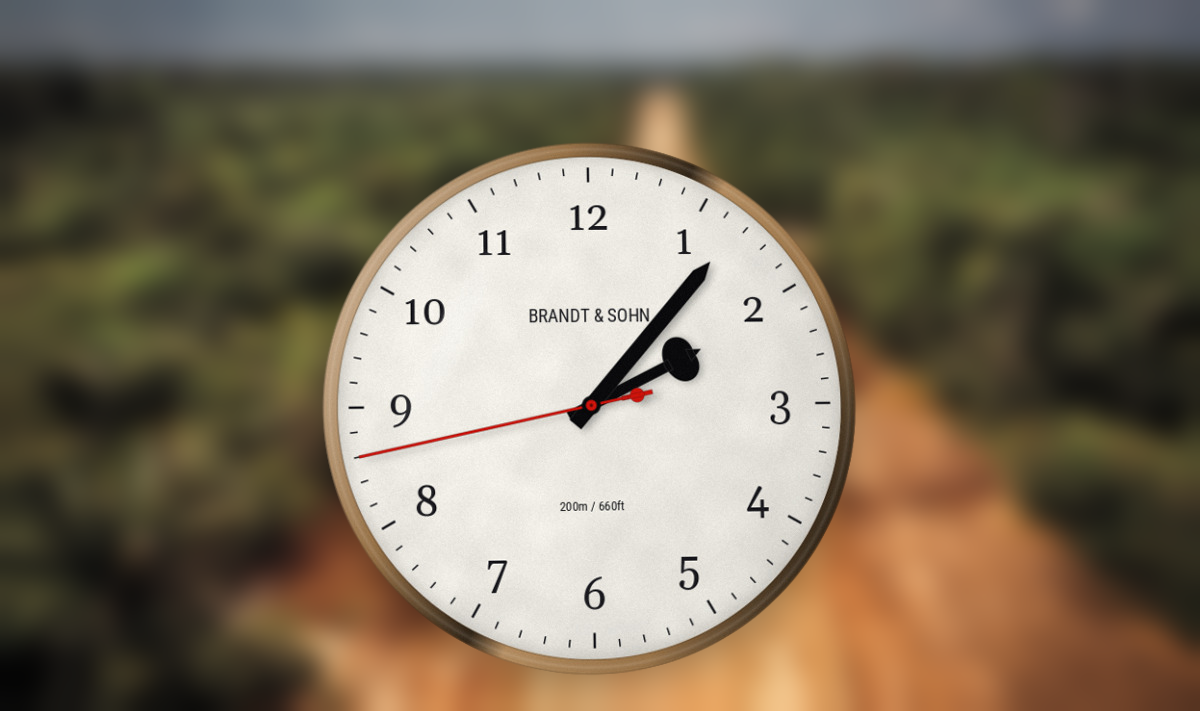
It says 2:06:43
